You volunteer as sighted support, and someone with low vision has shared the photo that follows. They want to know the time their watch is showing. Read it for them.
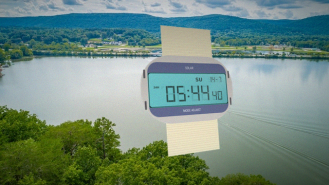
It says 5:44:40
